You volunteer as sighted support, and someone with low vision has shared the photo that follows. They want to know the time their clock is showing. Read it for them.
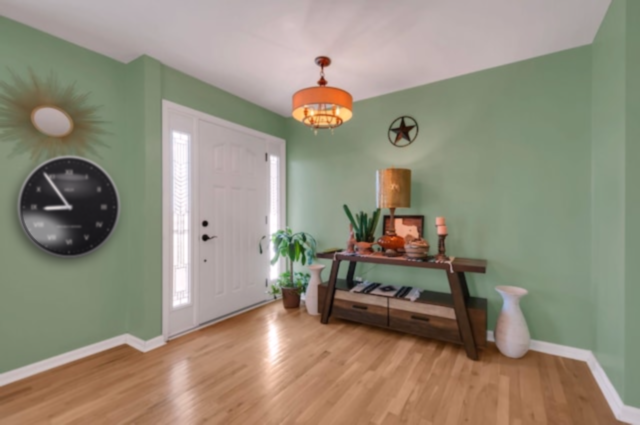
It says 8:54
